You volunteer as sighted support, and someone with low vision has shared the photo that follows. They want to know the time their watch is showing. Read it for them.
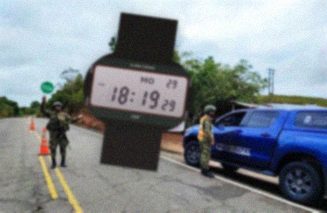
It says 18:19:29
